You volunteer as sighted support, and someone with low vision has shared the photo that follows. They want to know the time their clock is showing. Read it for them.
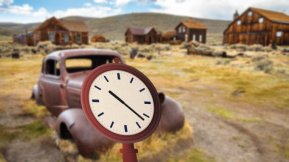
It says 10:22
